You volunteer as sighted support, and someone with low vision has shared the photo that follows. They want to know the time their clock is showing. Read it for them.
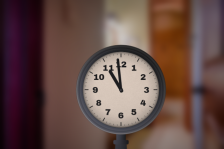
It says 10:59
